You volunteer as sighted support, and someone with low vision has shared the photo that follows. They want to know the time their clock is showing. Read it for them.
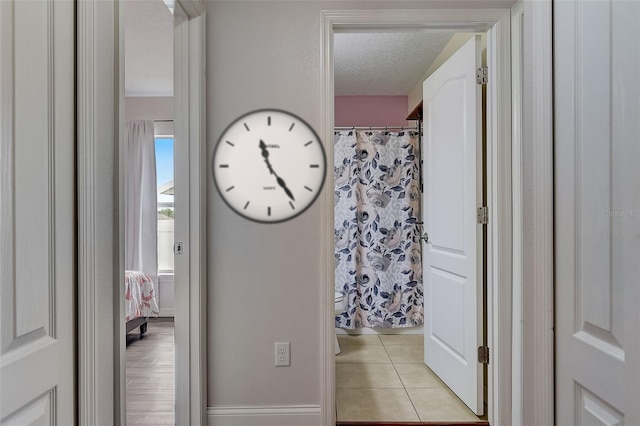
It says 11:24
